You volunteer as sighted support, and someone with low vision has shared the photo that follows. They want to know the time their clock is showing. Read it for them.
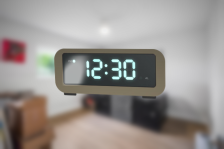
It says 12:30
